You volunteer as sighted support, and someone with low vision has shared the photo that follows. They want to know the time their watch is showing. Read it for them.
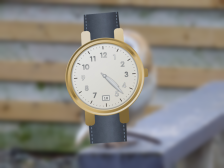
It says 4:23
